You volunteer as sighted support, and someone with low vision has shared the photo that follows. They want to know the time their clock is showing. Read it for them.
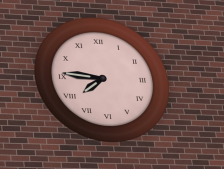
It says 7:46
